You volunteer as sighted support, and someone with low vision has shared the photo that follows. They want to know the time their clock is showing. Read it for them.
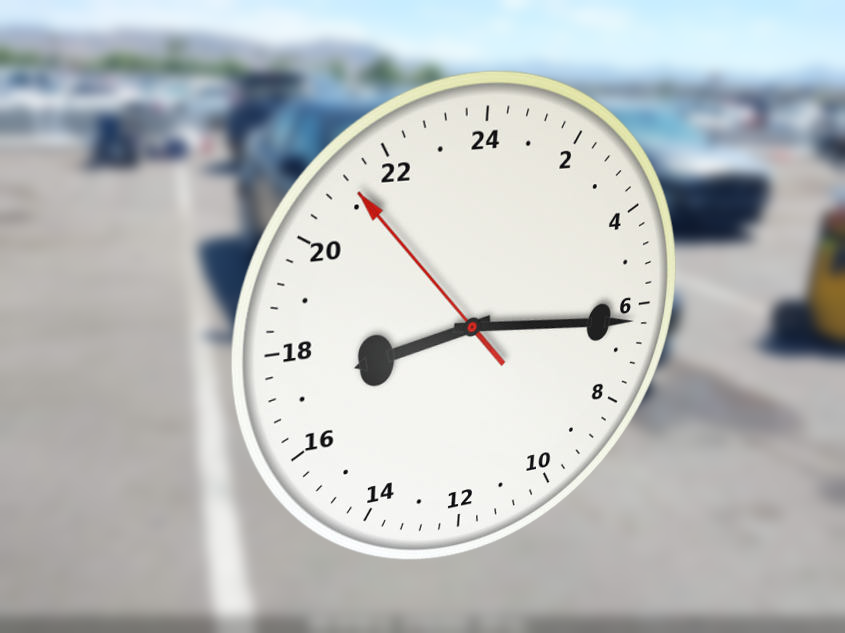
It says 17:15:53
